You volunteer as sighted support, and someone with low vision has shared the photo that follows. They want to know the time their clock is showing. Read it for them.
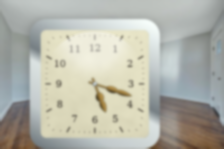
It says 5:18
